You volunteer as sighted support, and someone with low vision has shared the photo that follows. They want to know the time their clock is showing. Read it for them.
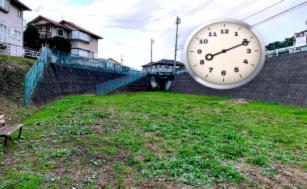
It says 8:11
